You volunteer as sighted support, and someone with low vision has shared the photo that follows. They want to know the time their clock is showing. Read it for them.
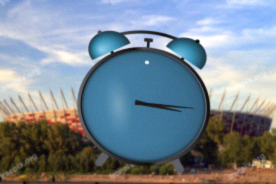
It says 3:15
